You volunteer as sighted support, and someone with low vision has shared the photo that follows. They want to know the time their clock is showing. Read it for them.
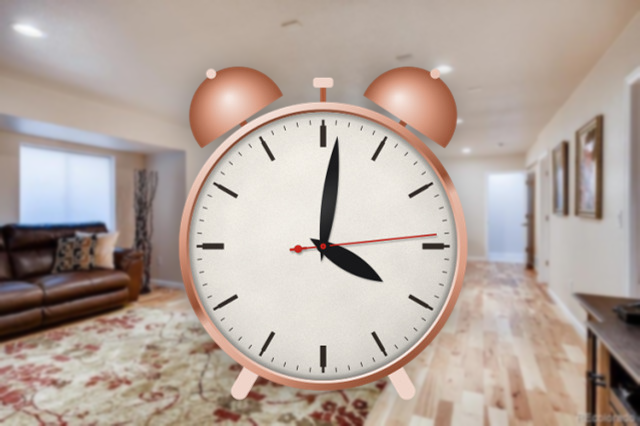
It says 4:01:14
